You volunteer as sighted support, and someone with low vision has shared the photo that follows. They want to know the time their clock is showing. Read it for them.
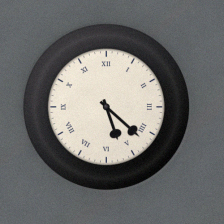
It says 5:22
